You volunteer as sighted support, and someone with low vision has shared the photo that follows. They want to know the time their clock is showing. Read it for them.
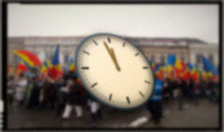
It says 11:58
